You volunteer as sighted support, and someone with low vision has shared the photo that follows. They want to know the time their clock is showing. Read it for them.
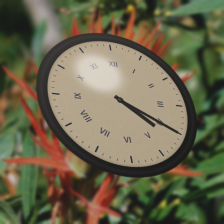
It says 4:20
